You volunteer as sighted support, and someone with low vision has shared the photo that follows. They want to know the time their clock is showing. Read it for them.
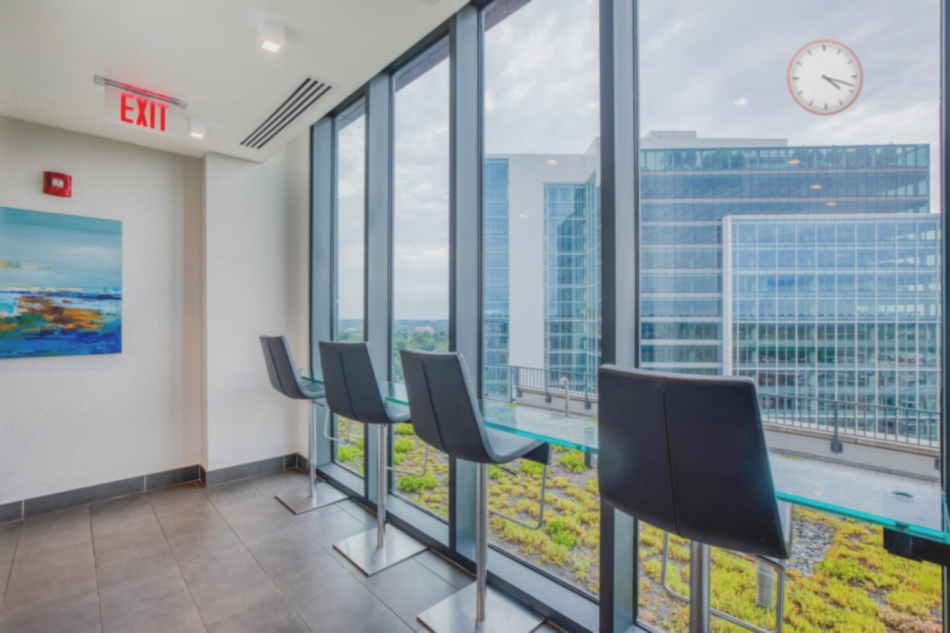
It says 4:18
